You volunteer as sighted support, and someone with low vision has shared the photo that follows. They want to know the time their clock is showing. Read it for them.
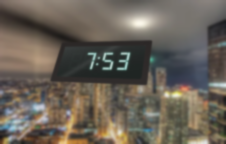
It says 7:53
